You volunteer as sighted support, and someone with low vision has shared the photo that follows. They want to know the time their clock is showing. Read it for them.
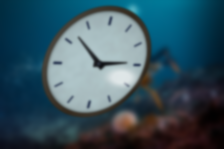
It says 2:52
